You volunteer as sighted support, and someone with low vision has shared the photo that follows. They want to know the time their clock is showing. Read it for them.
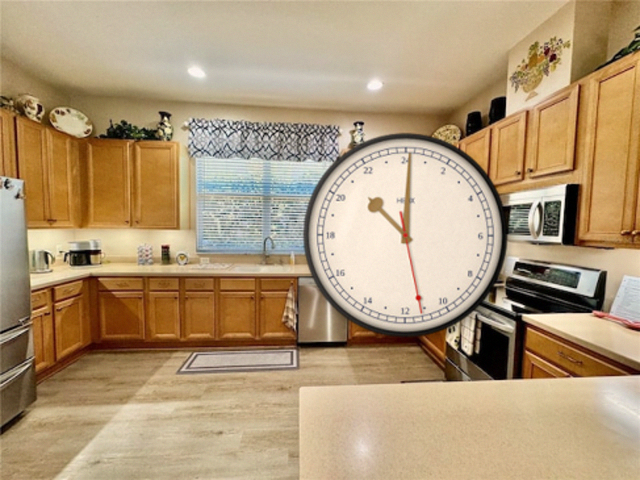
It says 21:00:28
